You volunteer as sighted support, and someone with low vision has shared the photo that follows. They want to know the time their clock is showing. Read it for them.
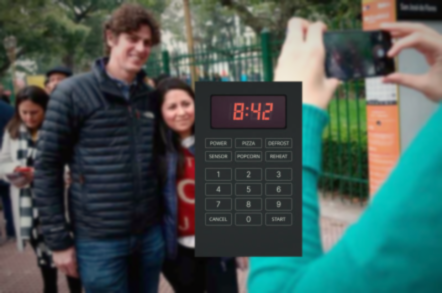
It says 8:42
